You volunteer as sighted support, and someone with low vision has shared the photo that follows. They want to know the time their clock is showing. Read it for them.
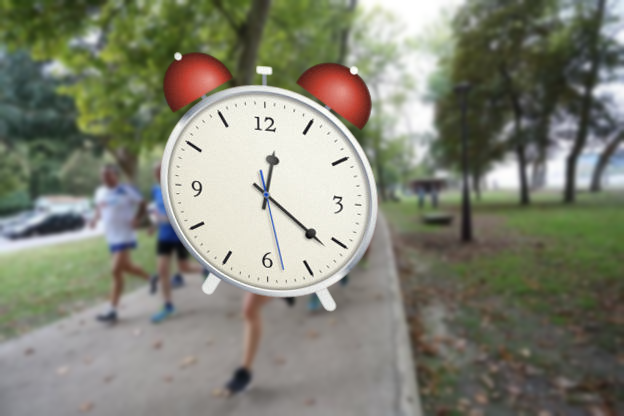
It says 12:21:28
